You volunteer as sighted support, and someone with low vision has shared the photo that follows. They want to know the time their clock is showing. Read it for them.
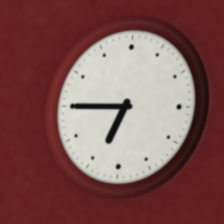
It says 6:45
